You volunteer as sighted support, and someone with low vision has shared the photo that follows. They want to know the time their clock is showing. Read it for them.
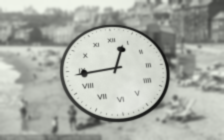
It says 12:44
